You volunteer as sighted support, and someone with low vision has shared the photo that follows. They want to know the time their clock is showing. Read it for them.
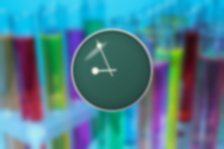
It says 8:56
